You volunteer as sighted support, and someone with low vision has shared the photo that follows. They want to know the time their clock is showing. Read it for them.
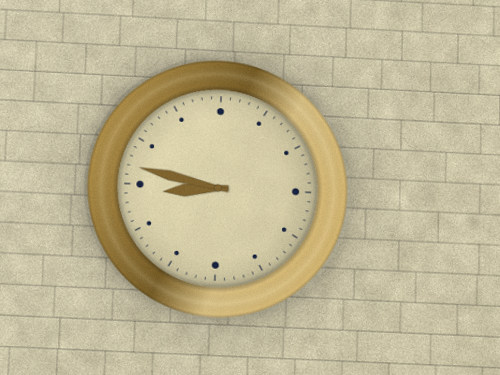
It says 8:47
